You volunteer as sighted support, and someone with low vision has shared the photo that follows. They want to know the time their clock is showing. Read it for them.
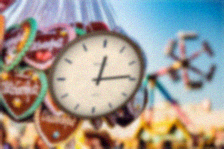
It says 12:14
